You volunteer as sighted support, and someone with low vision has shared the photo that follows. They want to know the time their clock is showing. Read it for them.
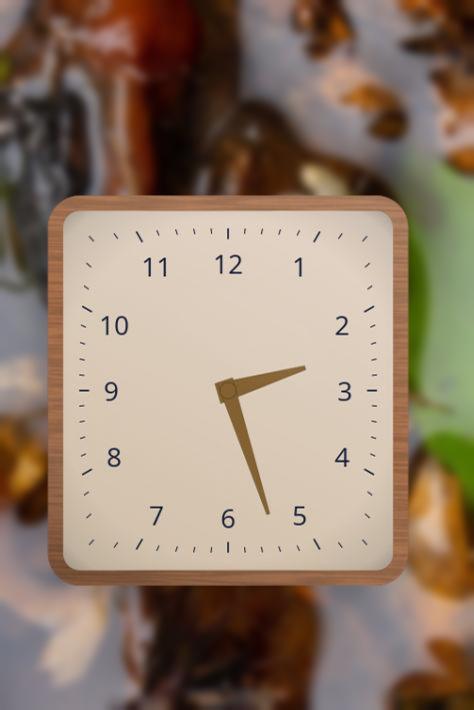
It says 2:27
